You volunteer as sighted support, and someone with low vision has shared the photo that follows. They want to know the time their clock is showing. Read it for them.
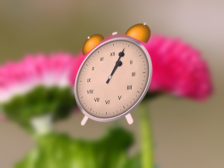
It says 1:04
